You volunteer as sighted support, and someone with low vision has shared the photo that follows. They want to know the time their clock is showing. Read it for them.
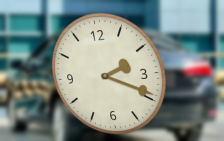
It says 2:19
